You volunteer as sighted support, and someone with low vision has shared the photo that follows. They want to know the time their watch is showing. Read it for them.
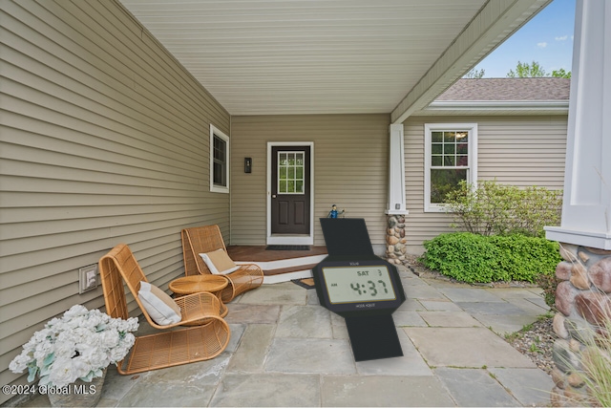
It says 4:37
